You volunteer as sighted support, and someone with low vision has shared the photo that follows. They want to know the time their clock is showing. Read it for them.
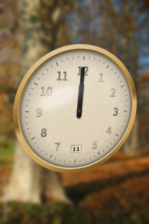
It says 12:00
